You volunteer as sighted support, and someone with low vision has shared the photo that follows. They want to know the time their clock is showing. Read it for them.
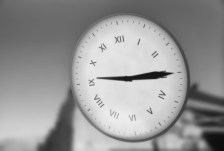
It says 9:15
